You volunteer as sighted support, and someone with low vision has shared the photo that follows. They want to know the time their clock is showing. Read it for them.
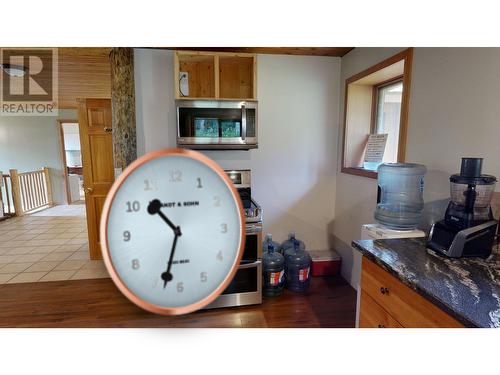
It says 10:33
